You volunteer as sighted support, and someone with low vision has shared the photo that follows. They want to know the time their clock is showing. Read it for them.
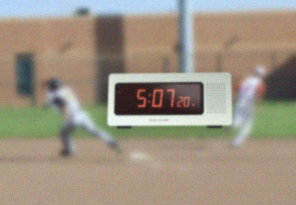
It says 5:07
